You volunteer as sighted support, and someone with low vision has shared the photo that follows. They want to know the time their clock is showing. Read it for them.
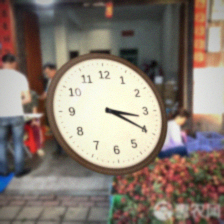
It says 3:20
